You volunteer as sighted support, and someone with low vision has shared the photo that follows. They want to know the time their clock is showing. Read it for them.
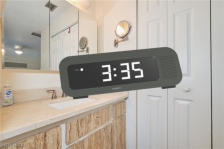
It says 3:35
